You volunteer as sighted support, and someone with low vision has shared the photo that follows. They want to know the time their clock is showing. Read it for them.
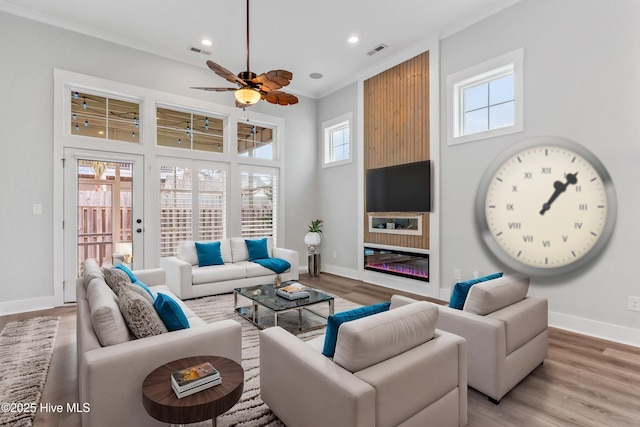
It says 1:07
